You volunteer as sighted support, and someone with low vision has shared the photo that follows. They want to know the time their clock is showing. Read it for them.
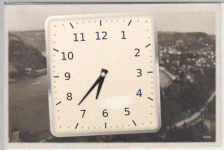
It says 6:37
